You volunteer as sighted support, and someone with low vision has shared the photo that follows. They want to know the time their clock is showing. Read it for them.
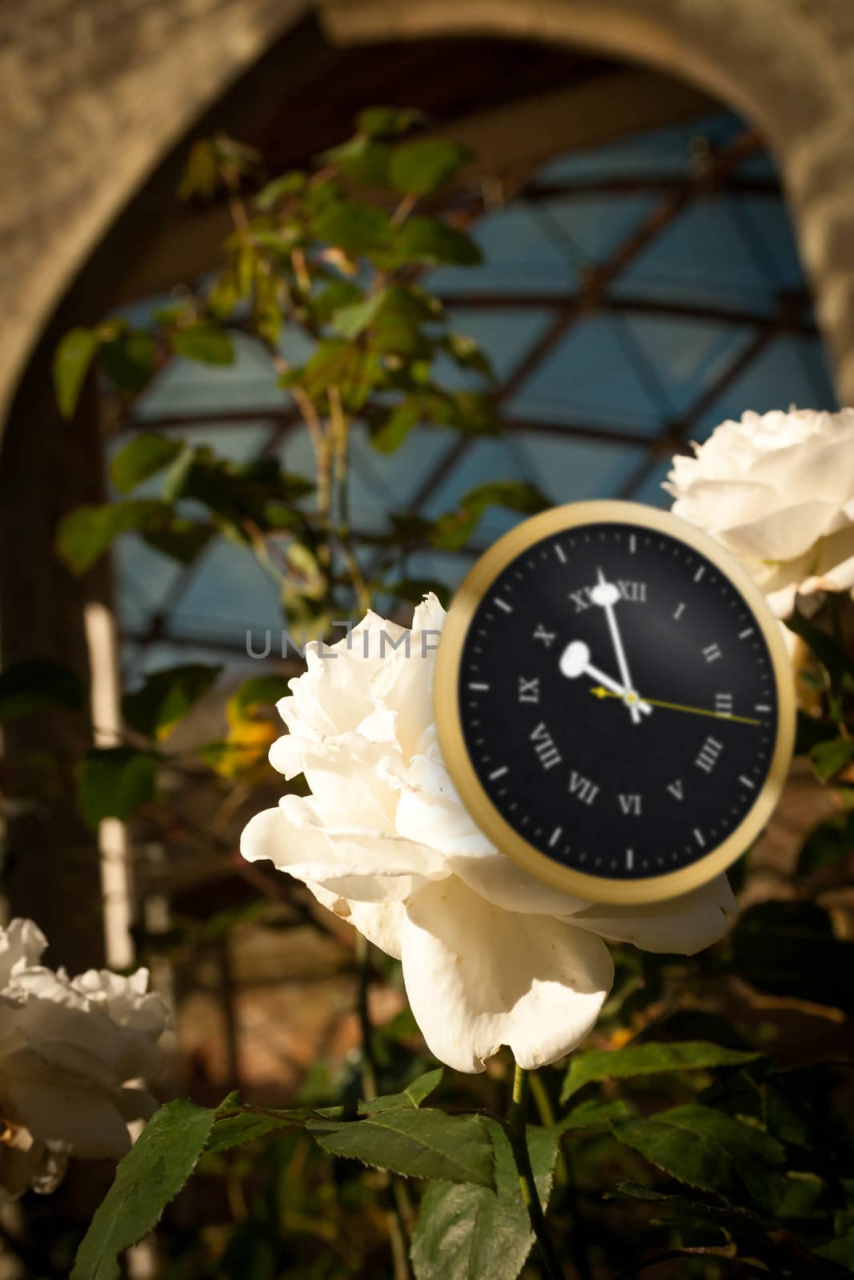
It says 9:57:16
